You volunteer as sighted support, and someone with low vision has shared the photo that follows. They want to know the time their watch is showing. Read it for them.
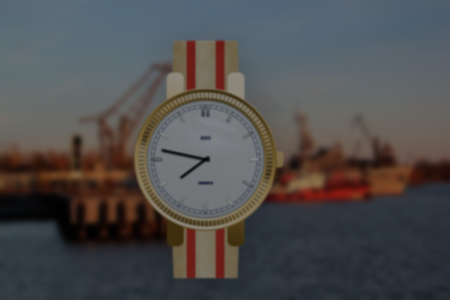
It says 7:47
